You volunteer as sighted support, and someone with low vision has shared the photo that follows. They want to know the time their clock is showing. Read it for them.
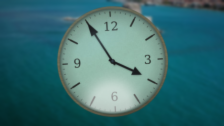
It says 3:55
